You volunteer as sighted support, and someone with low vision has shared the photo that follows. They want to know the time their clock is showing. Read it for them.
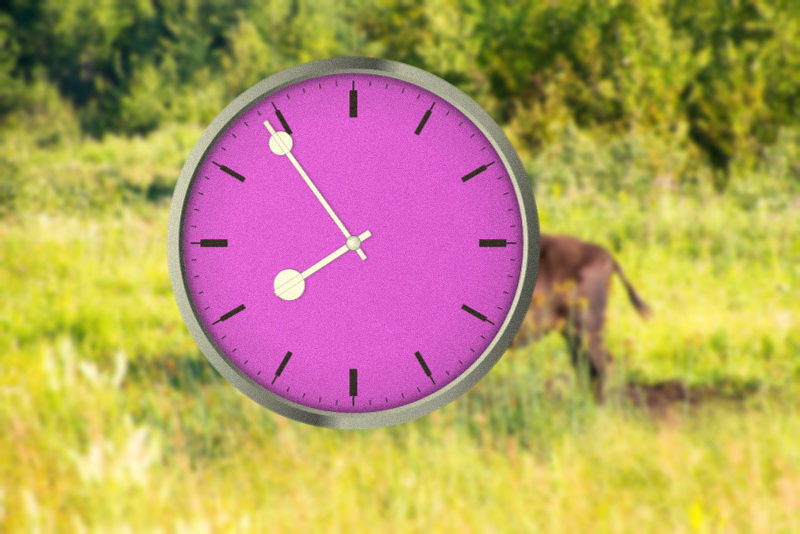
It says 7:54
